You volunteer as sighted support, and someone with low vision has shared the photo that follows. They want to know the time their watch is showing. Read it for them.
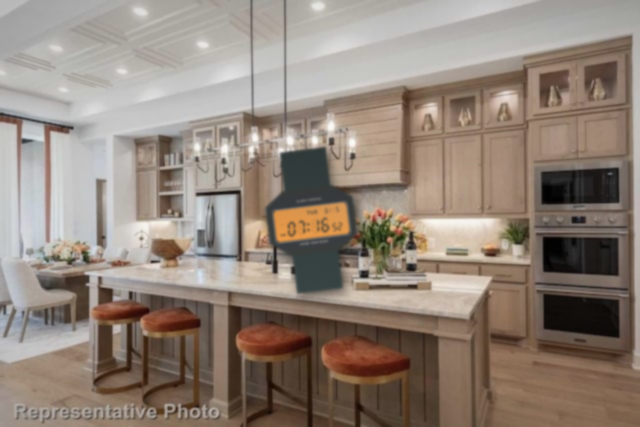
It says 7:16
